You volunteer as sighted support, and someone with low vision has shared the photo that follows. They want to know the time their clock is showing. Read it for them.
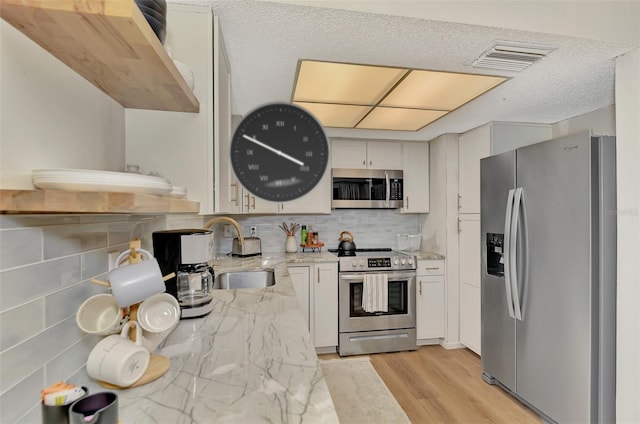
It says 3:49
